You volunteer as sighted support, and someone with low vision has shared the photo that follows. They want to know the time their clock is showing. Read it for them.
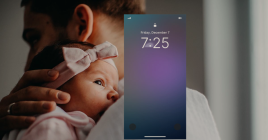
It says 7:25
